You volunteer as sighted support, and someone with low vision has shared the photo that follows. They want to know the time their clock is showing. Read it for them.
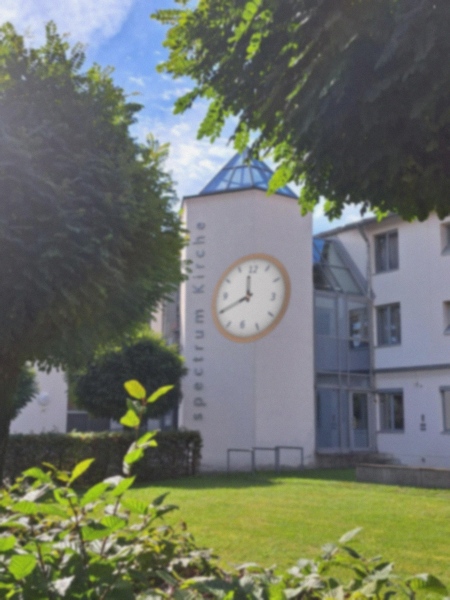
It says 11:40
